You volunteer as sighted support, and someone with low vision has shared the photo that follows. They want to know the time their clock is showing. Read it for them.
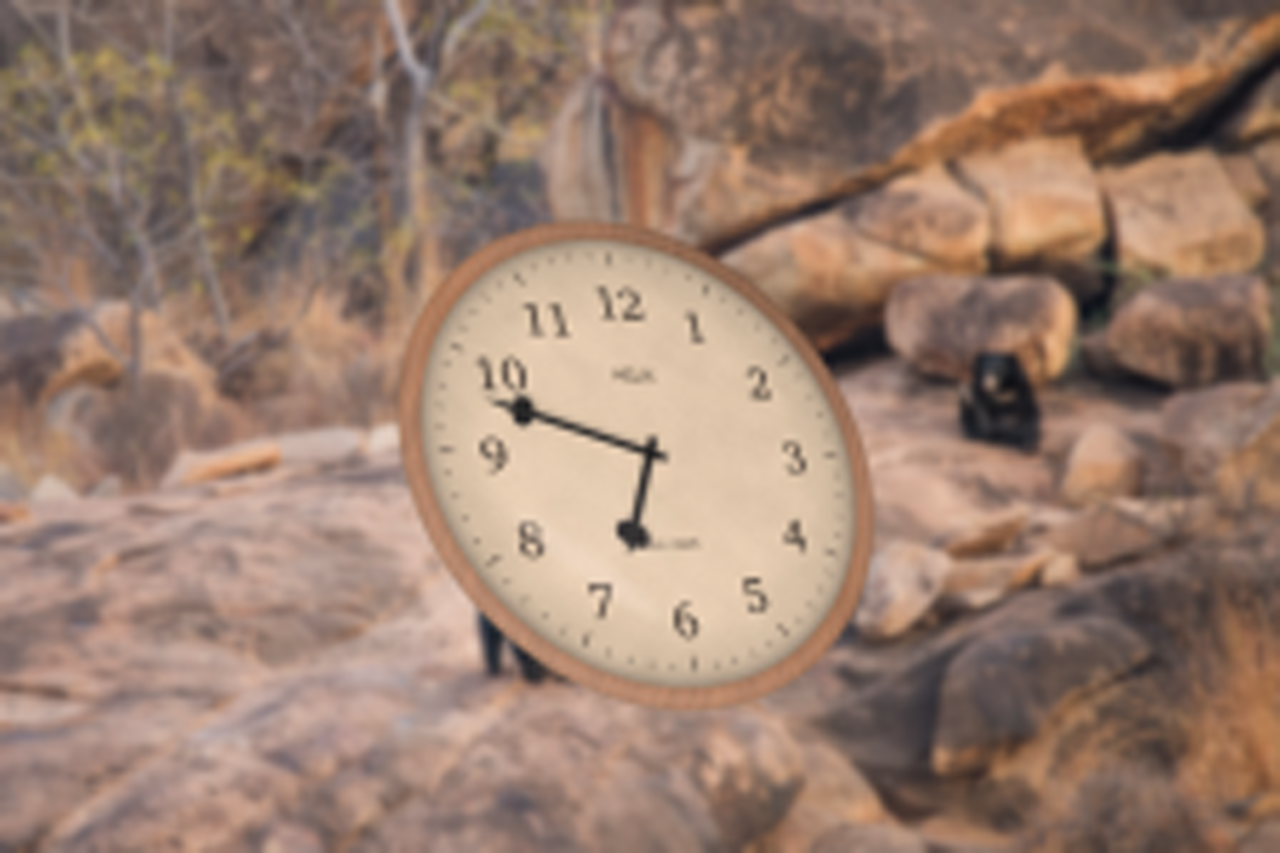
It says 6:48
